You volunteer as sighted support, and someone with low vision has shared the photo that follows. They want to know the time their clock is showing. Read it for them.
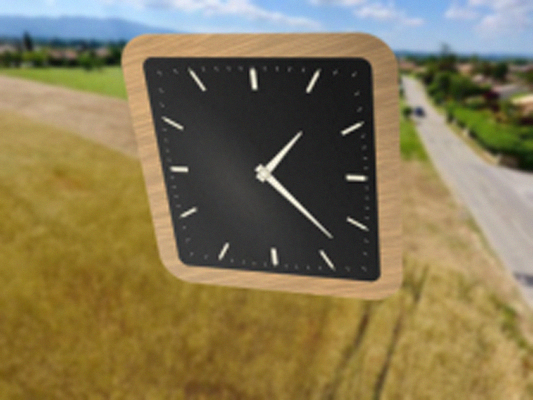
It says 1:23
